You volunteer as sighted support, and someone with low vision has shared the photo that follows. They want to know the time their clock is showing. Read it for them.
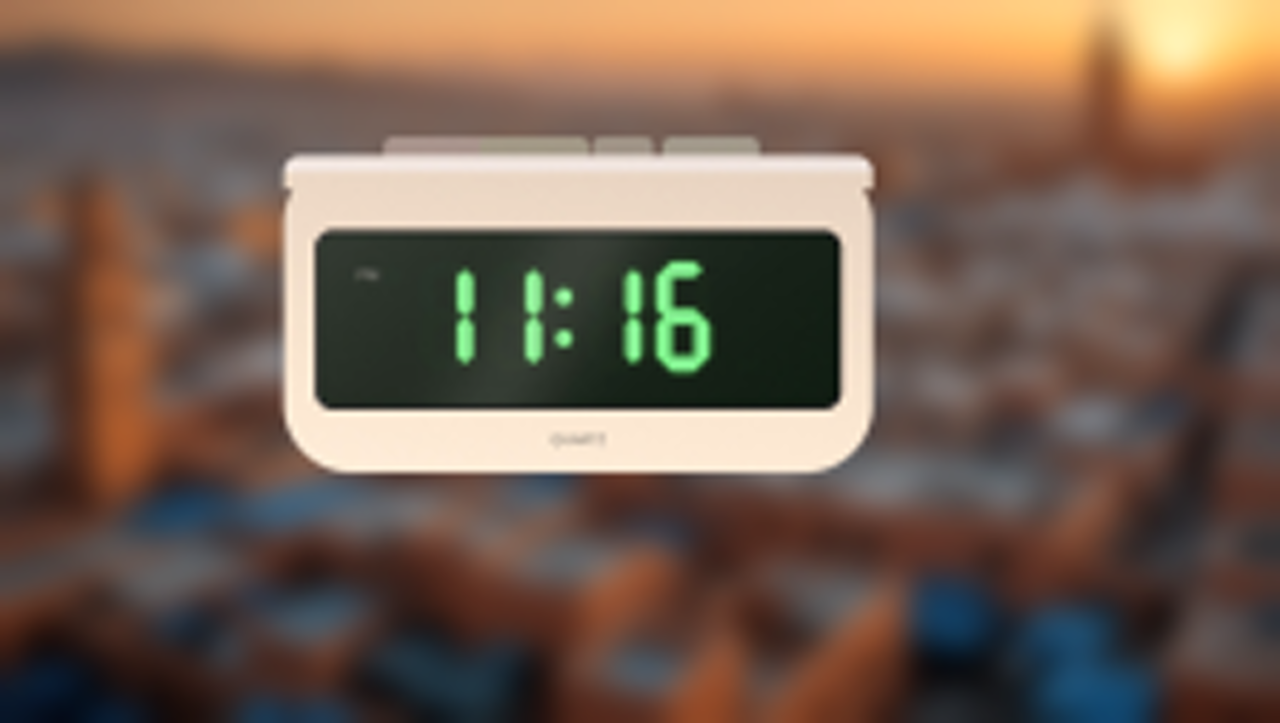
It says 11:16
